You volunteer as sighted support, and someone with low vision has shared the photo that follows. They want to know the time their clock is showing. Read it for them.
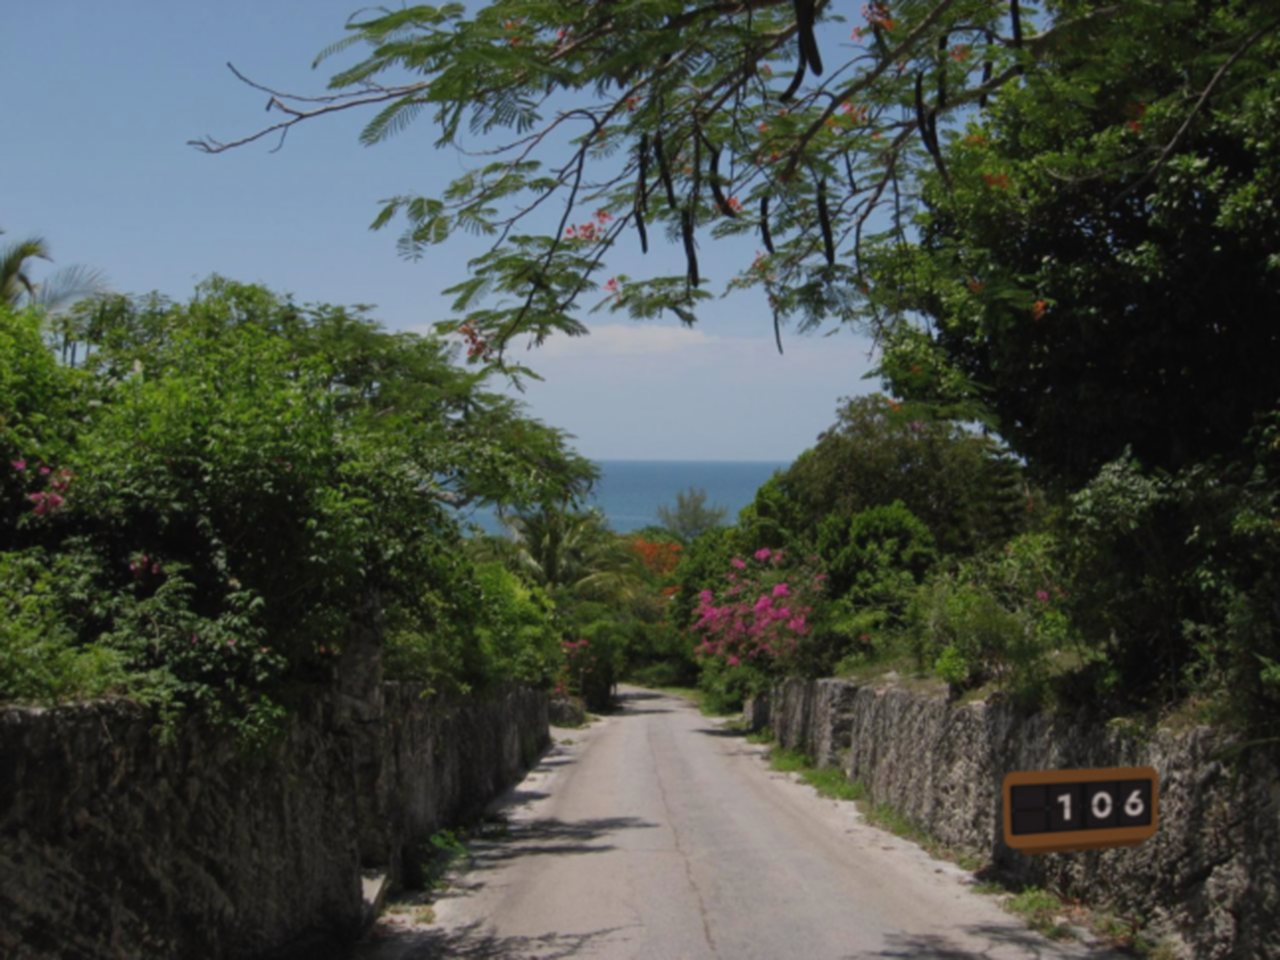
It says 1:06
